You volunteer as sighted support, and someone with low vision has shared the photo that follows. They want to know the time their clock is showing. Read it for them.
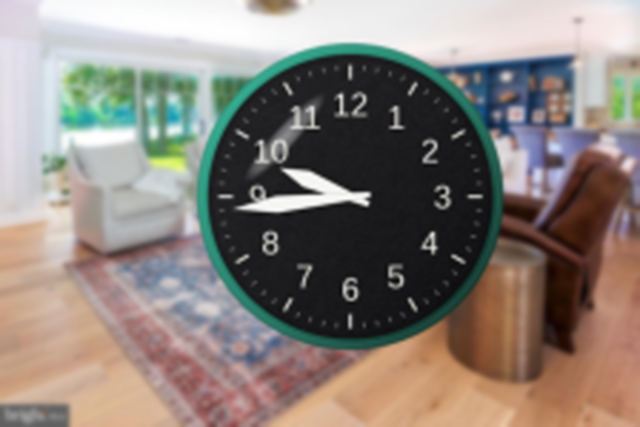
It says 9:44
